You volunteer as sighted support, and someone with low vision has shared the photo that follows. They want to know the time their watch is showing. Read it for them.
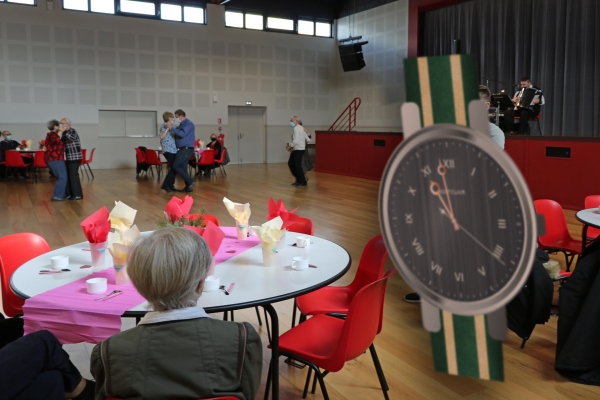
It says 10:58:21
